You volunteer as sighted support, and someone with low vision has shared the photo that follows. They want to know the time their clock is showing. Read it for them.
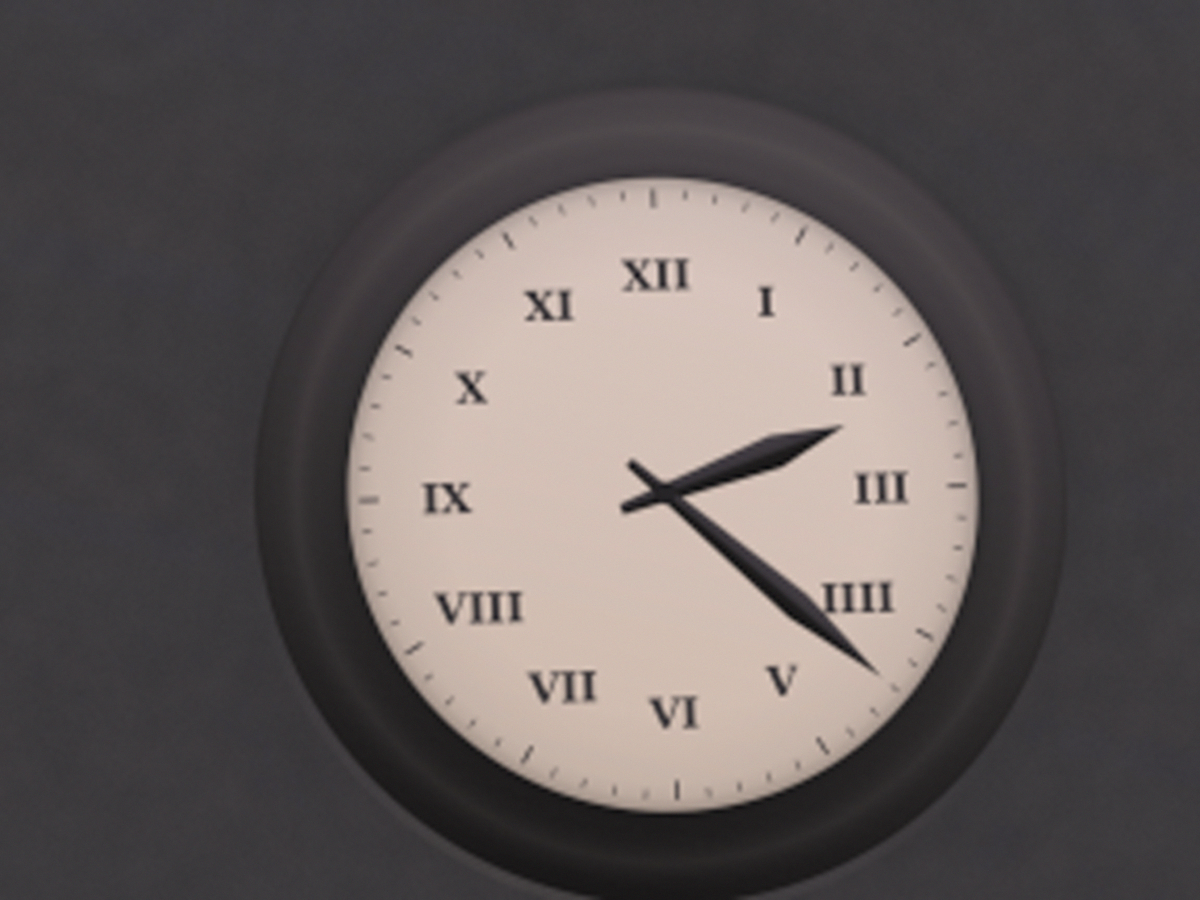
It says 2:22
